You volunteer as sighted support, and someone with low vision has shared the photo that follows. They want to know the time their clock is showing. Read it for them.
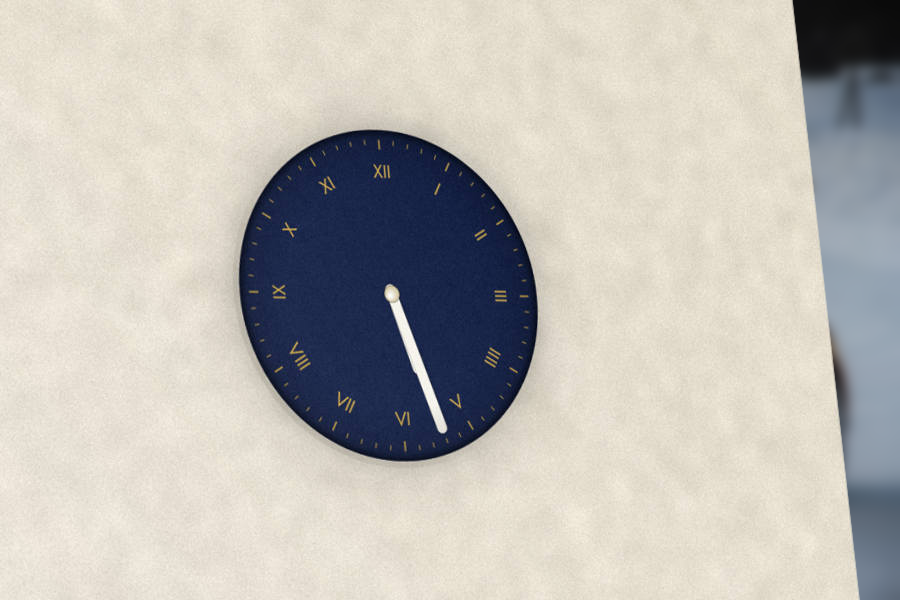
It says 5:27
